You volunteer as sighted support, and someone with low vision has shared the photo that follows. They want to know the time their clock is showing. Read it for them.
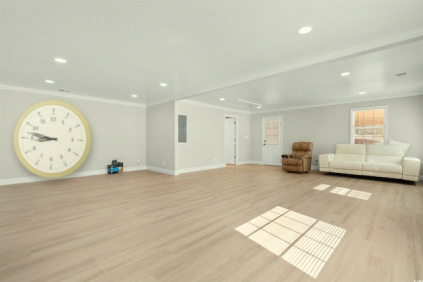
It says 8:47
